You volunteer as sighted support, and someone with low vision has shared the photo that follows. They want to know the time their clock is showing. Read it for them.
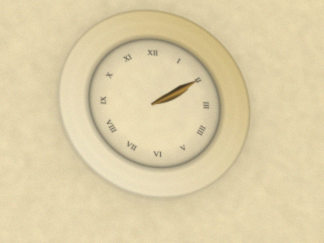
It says 2:10
